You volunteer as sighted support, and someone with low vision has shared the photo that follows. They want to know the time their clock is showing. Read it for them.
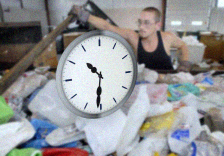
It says 10:31
